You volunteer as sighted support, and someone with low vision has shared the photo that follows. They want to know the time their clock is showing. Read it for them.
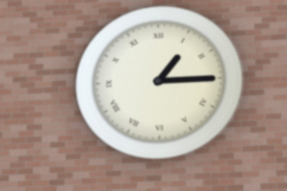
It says 1:15
